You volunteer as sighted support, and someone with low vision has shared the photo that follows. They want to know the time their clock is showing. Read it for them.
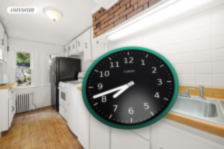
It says 7:42
